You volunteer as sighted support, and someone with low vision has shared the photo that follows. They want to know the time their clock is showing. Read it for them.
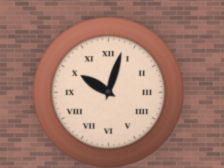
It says 10:03
